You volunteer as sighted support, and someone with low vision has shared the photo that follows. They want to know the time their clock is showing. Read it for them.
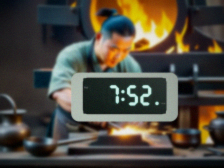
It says 7:52
